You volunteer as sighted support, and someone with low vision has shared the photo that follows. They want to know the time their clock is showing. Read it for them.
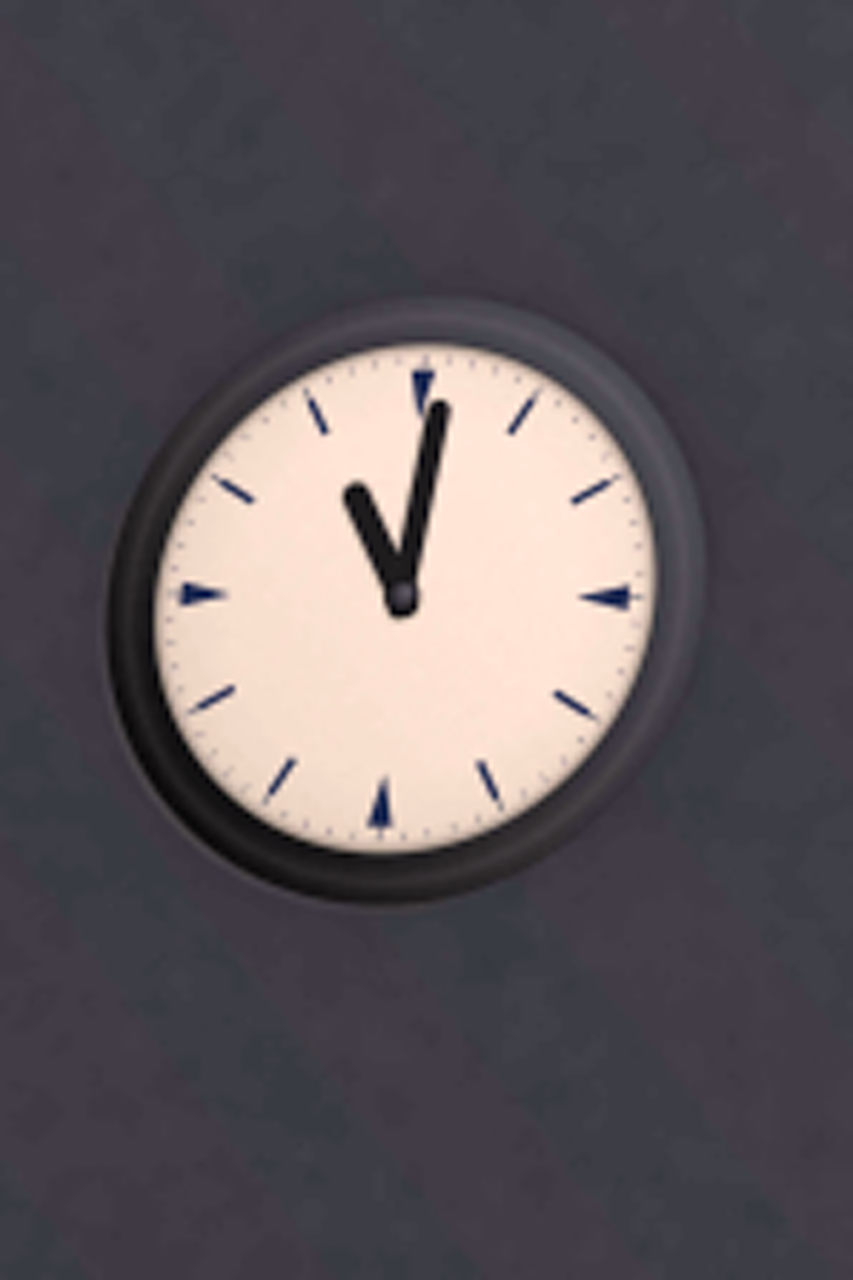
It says 11:01
